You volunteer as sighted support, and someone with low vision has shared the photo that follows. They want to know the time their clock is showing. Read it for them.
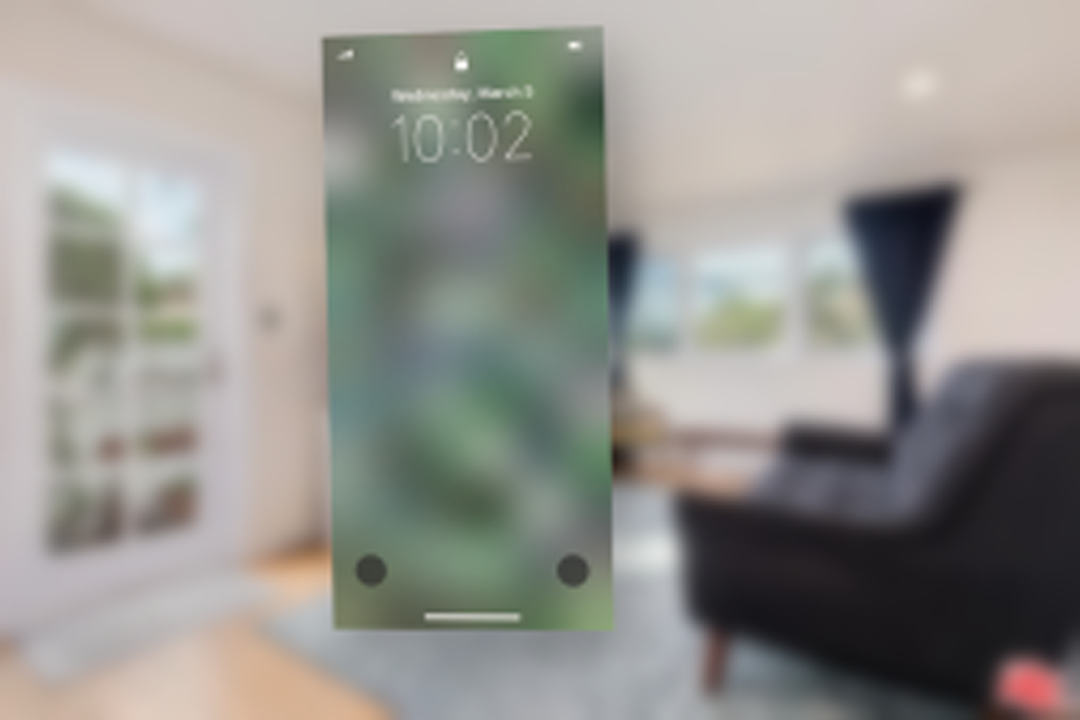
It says 10:02
